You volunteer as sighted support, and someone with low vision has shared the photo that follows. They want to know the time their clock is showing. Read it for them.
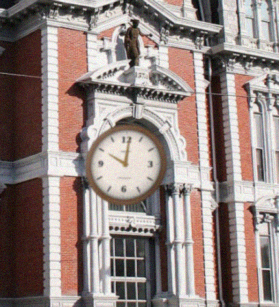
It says 10:01
